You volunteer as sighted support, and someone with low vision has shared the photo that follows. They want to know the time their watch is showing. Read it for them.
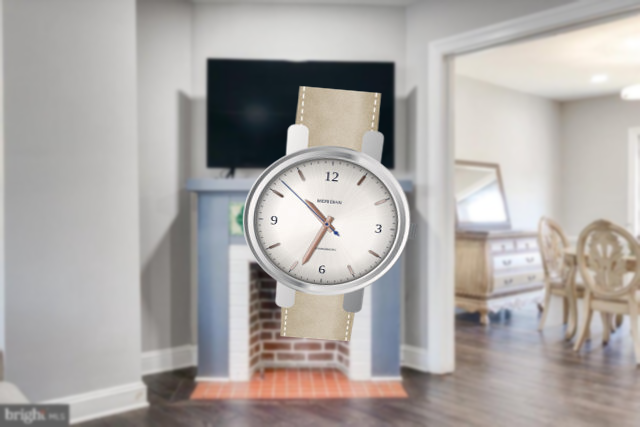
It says 10:33:52
